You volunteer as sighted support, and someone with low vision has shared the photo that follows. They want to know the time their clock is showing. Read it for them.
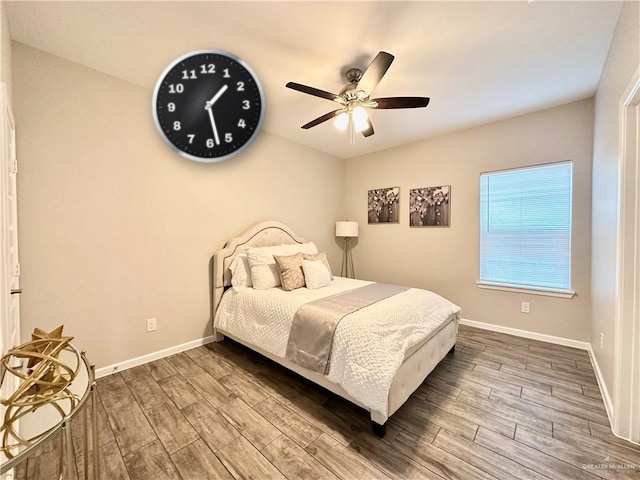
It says 1:28
